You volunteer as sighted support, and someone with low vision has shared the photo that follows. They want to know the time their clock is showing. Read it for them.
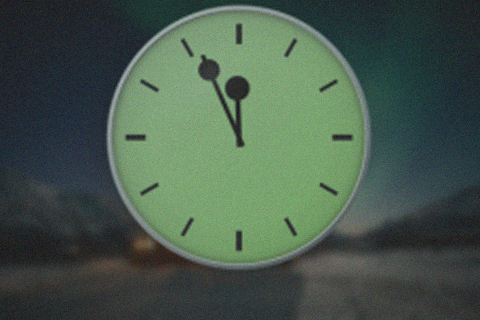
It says 11:56
